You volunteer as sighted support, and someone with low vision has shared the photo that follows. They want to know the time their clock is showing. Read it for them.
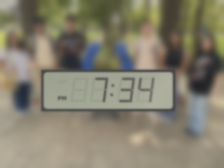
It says 7:34
